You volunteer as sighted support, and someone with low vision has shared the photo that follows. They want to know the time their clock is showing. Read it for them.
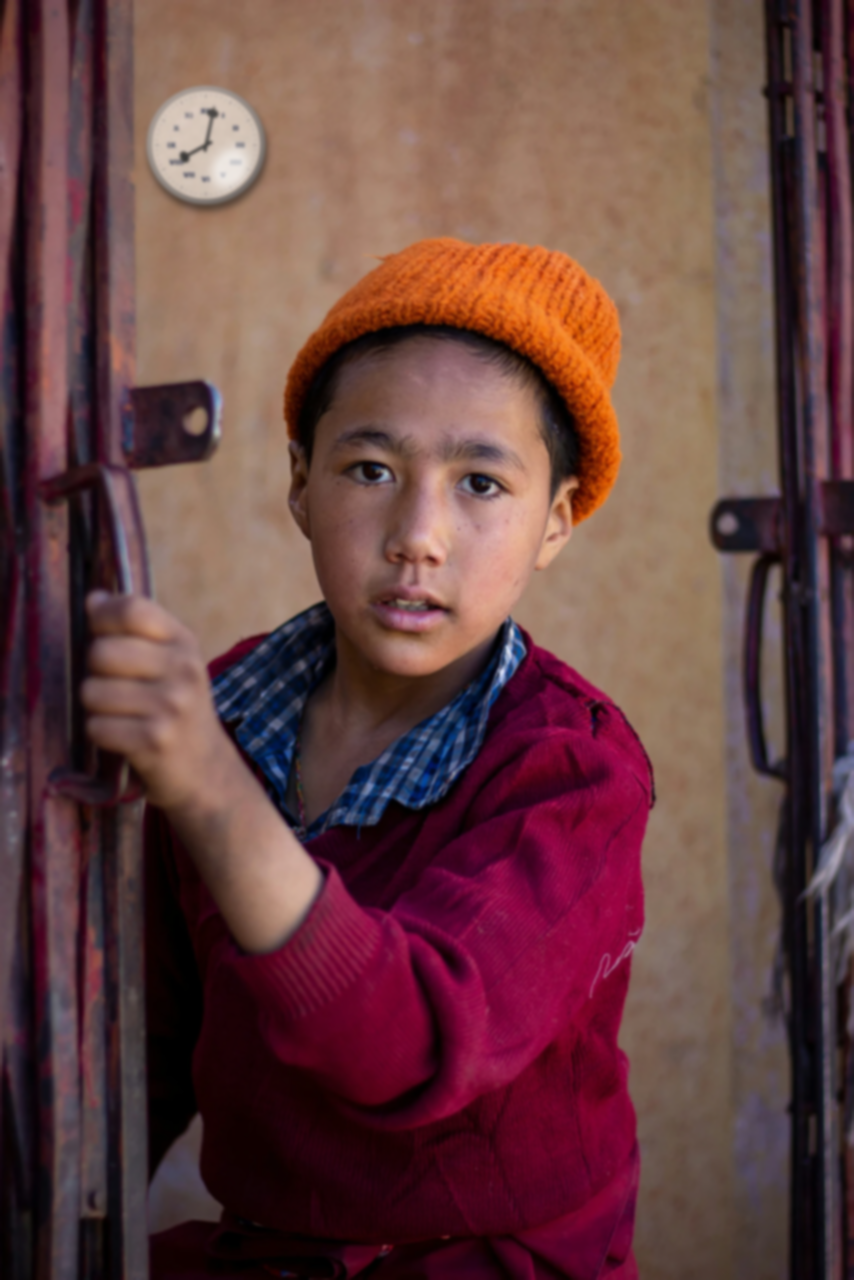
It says 8:02
